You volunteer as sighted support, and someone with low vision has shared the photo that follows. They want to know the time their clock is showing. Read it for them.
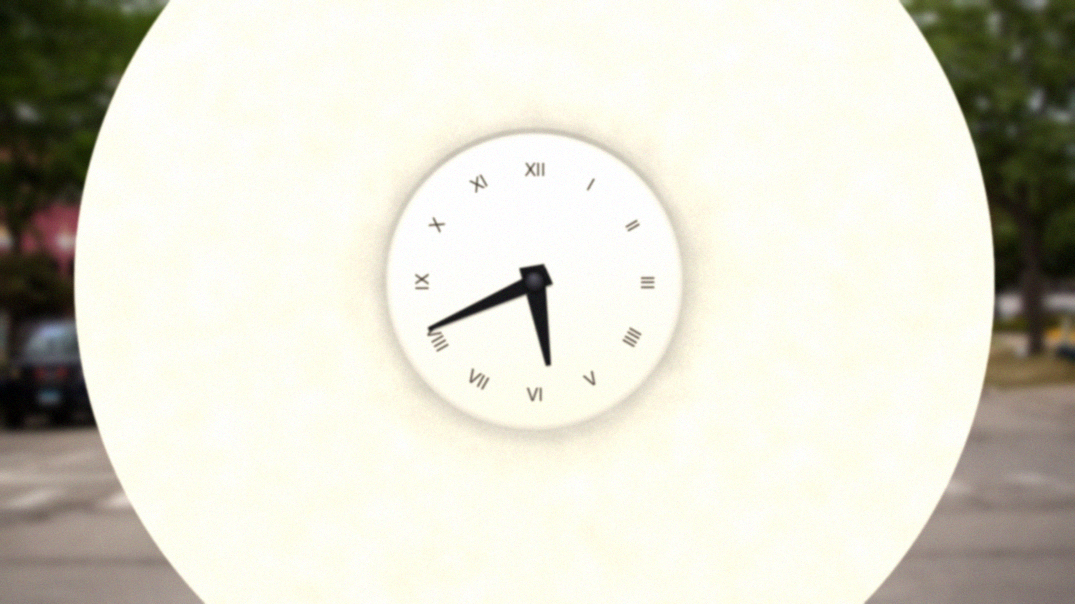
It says 5:41
